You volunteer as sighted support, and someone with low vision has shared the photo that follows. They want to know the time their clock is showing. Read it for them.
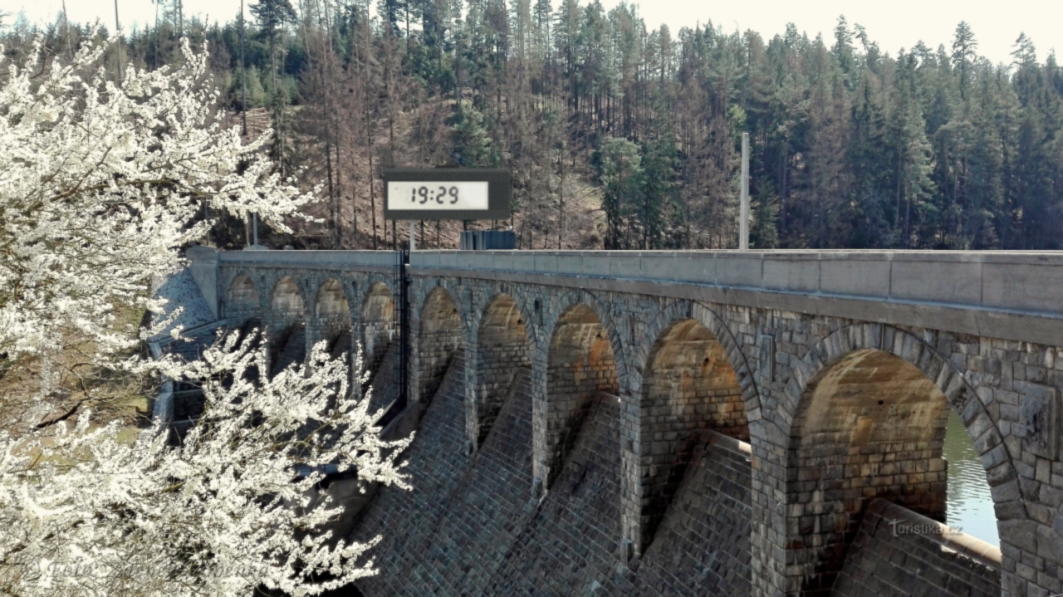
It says 19:29
